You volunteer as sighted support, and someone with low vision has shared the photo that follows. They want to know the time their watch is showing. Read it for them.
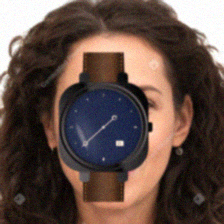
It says 1:38
